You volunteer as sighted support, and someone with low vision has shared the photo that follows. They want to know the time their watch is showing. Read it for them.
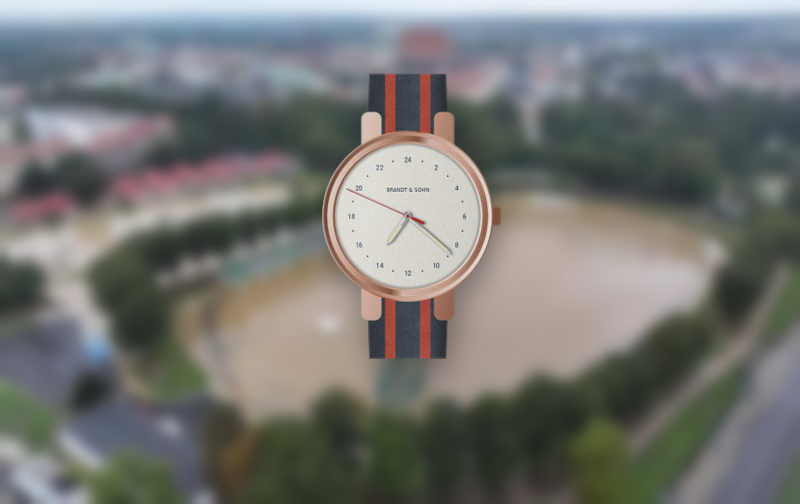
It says 14:21:49
